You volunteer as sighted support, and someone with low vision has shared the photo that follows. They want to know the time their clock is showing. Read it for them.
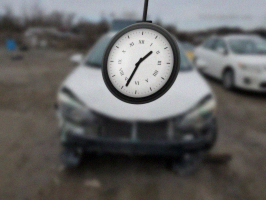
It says 1:34
